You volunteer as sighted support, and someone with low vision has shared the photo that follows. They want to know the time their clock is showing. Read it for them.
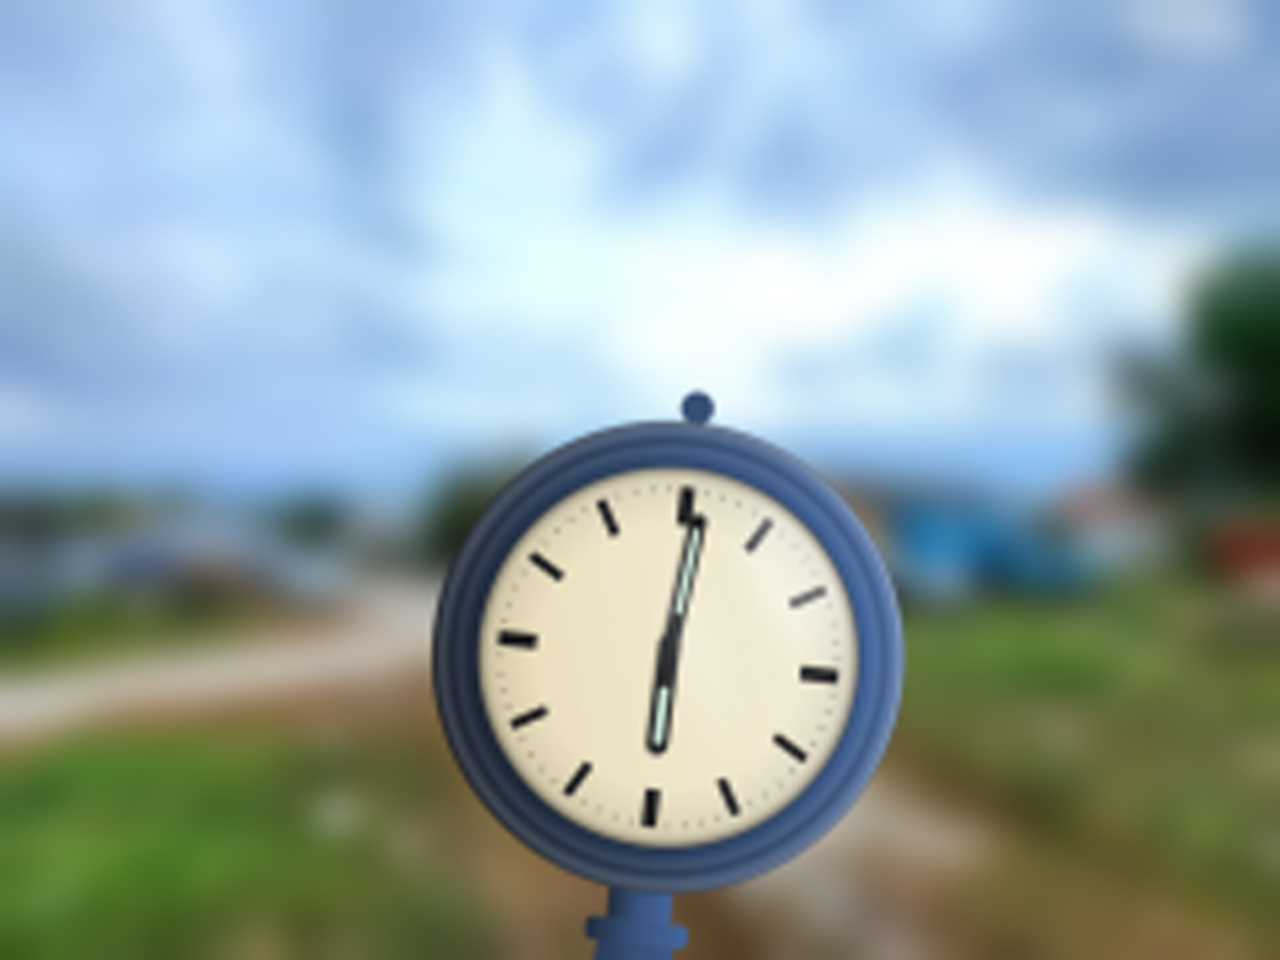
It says 6:01
